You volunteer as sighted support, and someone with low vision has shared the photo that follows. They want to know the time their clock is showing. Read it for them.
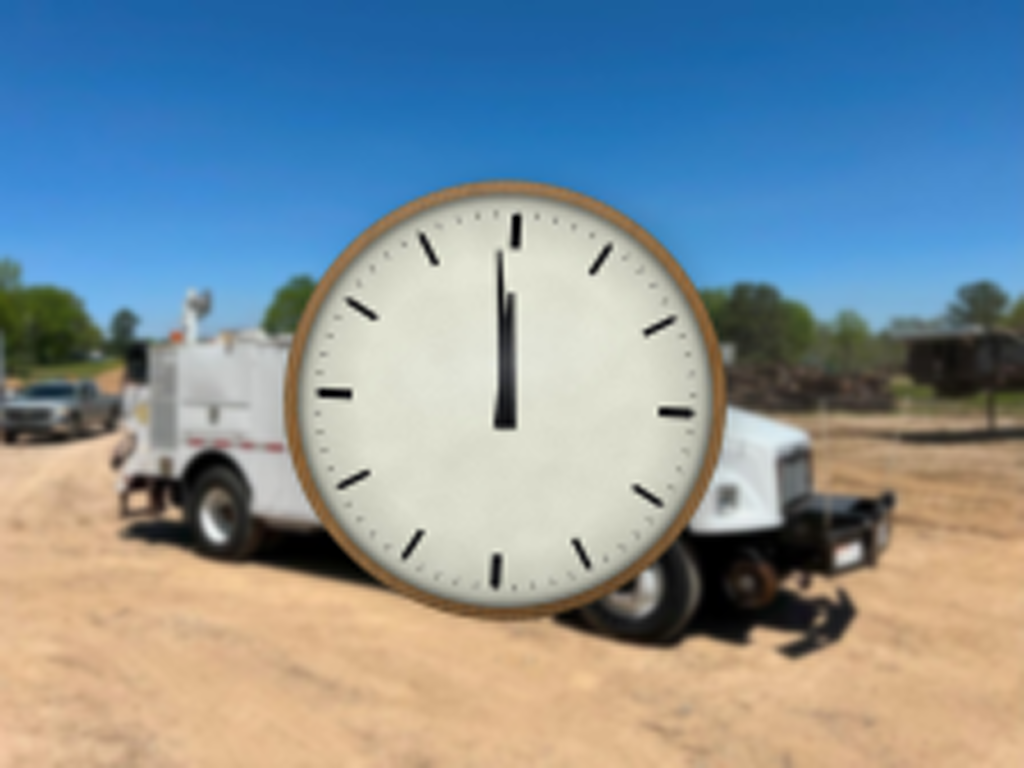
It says 11:59
